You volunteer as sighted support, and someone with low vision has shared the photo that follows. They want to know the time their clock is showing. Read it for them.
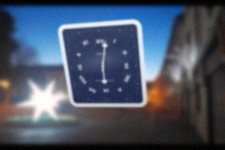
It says 6:02
